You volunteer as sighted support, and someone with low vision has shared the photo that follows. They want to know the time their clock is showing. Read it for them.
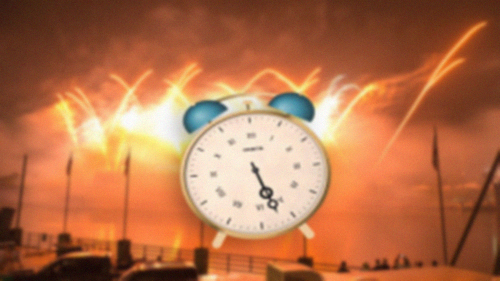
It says 5:27
